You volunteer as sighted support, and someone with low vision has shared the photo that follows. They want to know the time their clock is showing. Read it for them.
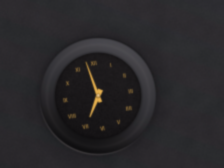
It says 6:58
